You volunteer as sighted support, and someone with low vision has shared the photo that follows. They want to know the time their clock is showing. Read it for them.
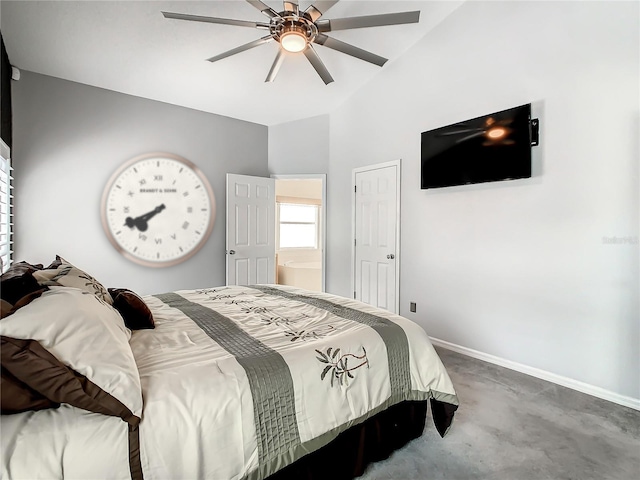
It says 7:41
